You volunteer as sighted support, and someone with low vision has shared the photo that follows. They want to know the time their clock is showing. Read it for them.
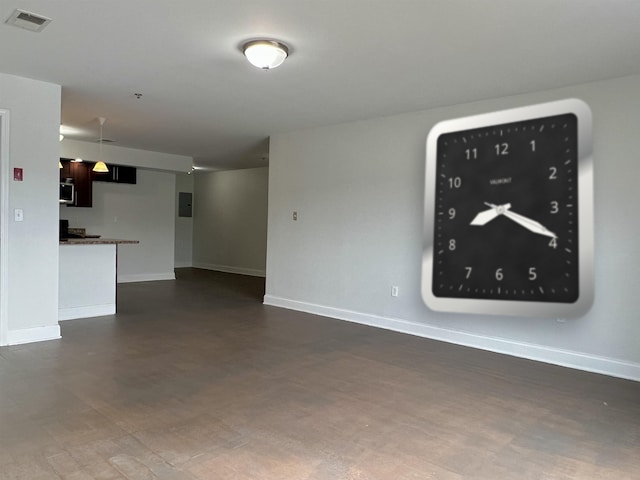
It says 8:19:19
